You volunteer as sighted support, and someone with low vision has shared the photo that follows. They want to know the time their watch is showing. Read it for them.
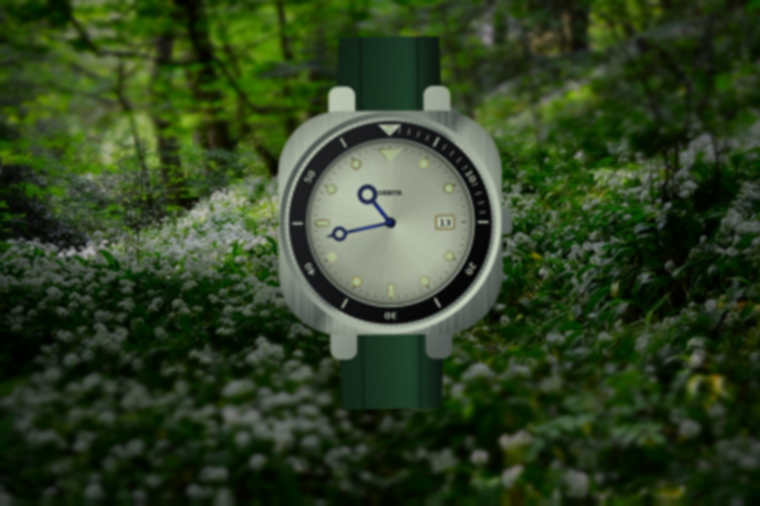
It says 10:43
